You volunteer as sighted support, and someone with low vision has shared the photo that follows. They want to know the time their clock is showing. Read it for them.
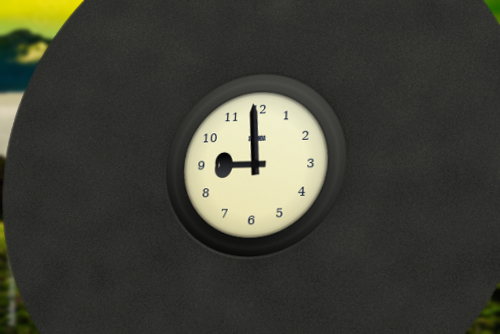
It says 8:59
